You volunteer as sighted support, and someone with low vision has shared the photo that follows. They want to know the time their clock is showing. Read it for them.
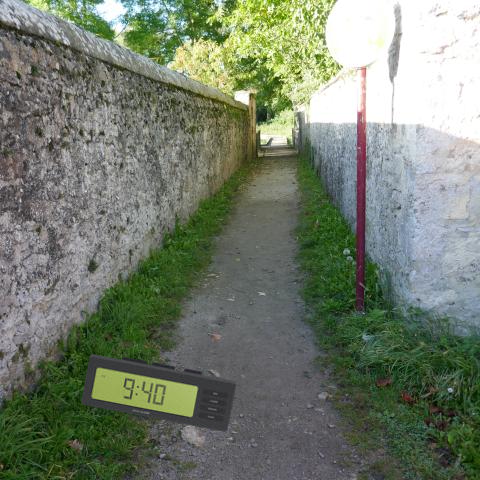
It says 9:40
